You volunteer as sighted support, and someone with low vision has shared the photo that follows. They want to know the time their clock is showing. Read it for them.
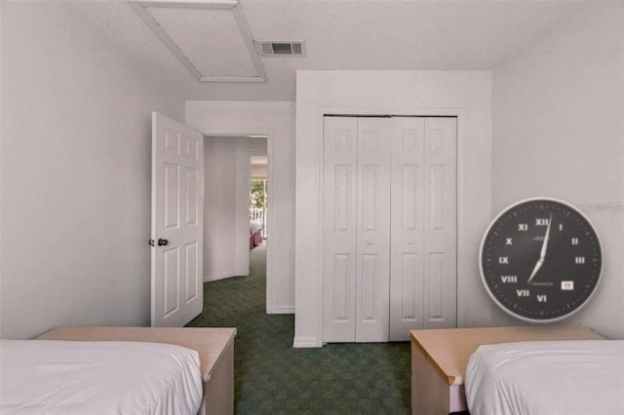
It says 7:02
